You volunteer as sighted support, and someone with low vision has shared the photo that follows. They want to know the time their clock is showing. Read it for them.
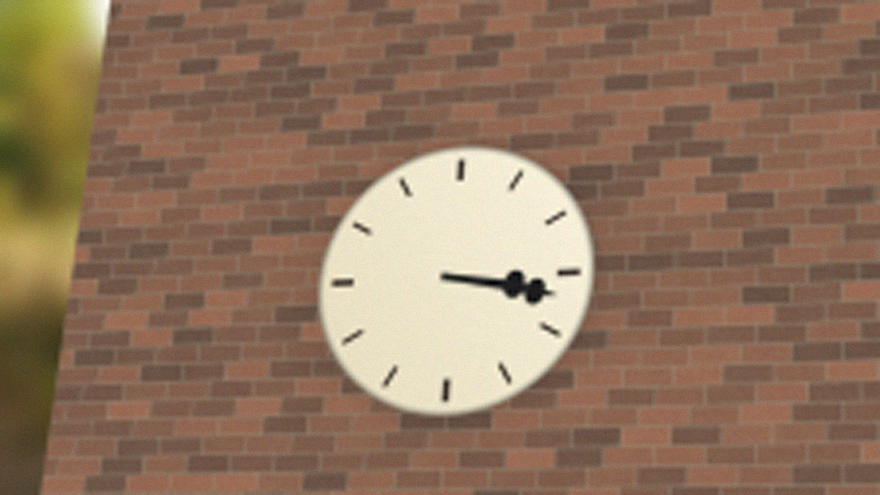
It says 3:17
